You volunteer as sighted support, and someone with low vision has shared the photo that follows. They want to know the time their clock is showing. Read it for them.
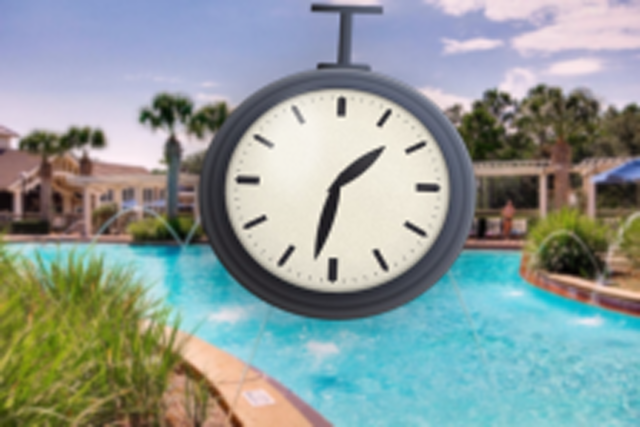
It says 1:32
